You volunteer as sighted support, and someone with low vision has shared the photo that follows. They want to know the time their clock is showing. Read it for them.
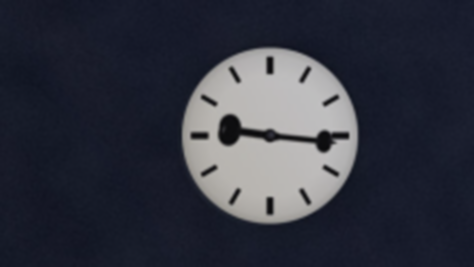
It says 9:16
